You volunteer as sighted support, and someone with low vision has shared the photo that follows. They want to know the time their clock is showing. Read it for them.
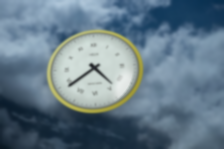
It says 4:39
